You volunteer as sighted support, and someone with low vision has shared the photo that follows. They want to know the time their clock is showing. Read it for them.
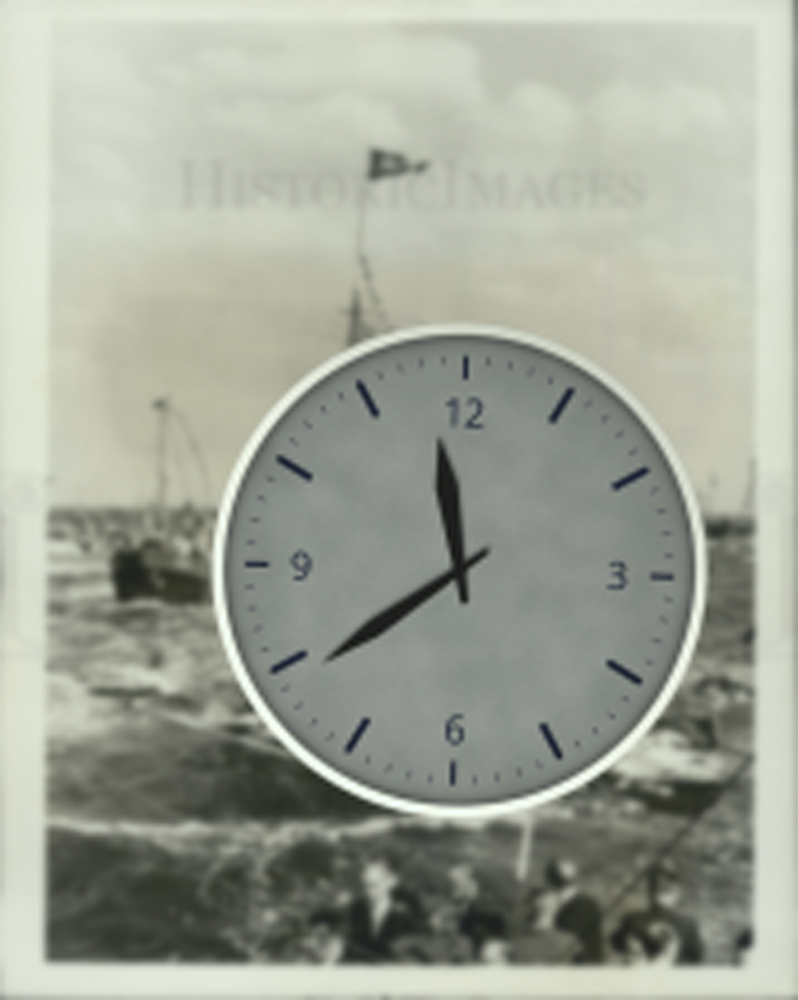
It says 11:39
